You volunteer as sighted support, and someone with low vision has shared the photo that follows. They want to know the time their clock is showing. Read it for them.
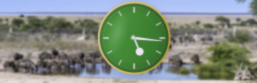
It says 5:16
